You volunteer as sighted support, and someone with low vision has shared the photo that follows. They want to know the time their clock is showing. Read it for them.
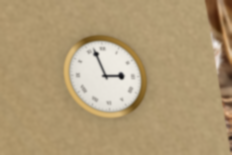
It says 2:57
